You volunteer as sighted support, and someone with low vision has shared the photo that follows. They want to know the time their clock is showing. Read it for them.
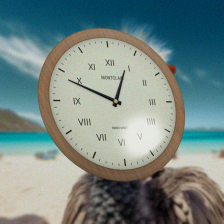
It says 12:49
